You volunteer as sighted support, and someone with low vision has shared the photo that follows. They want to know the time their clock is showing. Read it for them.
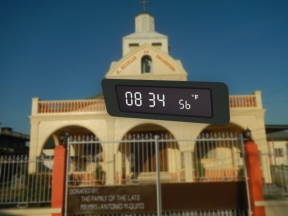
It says 8:34
